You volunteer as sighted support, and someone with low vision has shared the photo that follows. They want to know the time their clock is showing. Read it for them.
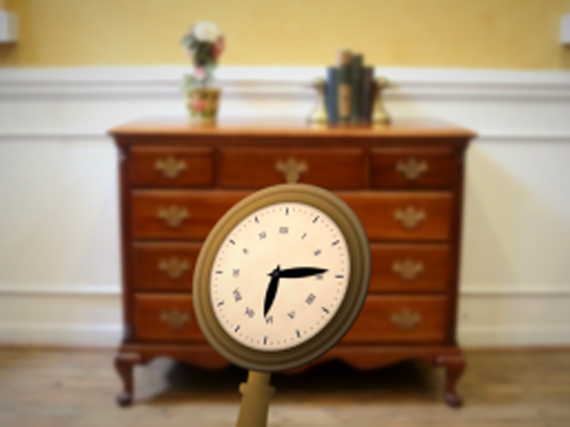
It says 6:14
